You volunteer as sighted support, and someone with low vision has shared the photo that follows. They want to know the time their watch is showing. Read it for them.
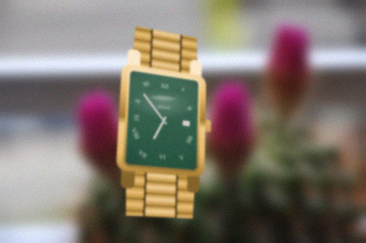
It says 6:53
